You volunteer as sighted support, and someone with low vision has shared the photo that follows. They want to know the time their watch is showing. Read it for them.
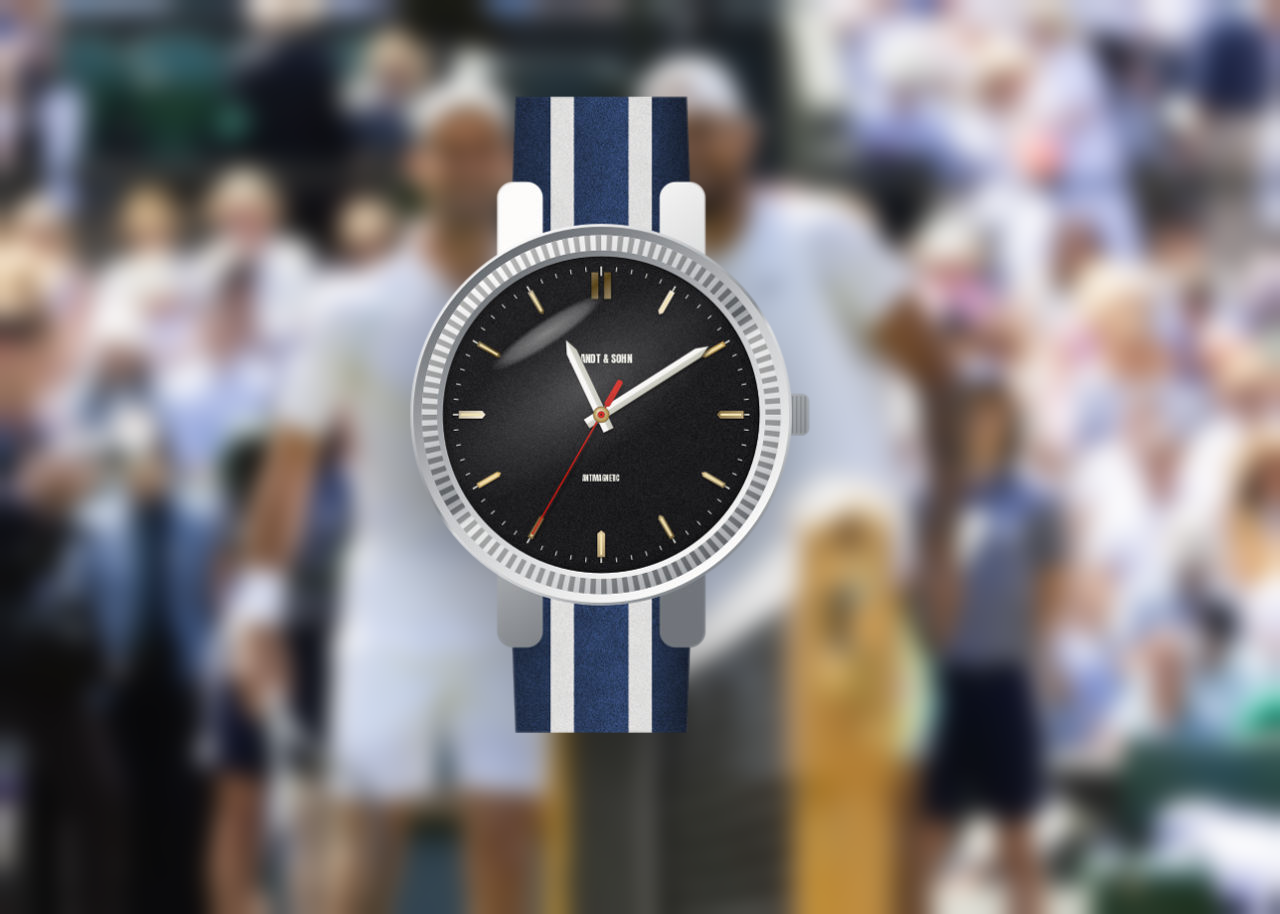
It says 11:09:35
